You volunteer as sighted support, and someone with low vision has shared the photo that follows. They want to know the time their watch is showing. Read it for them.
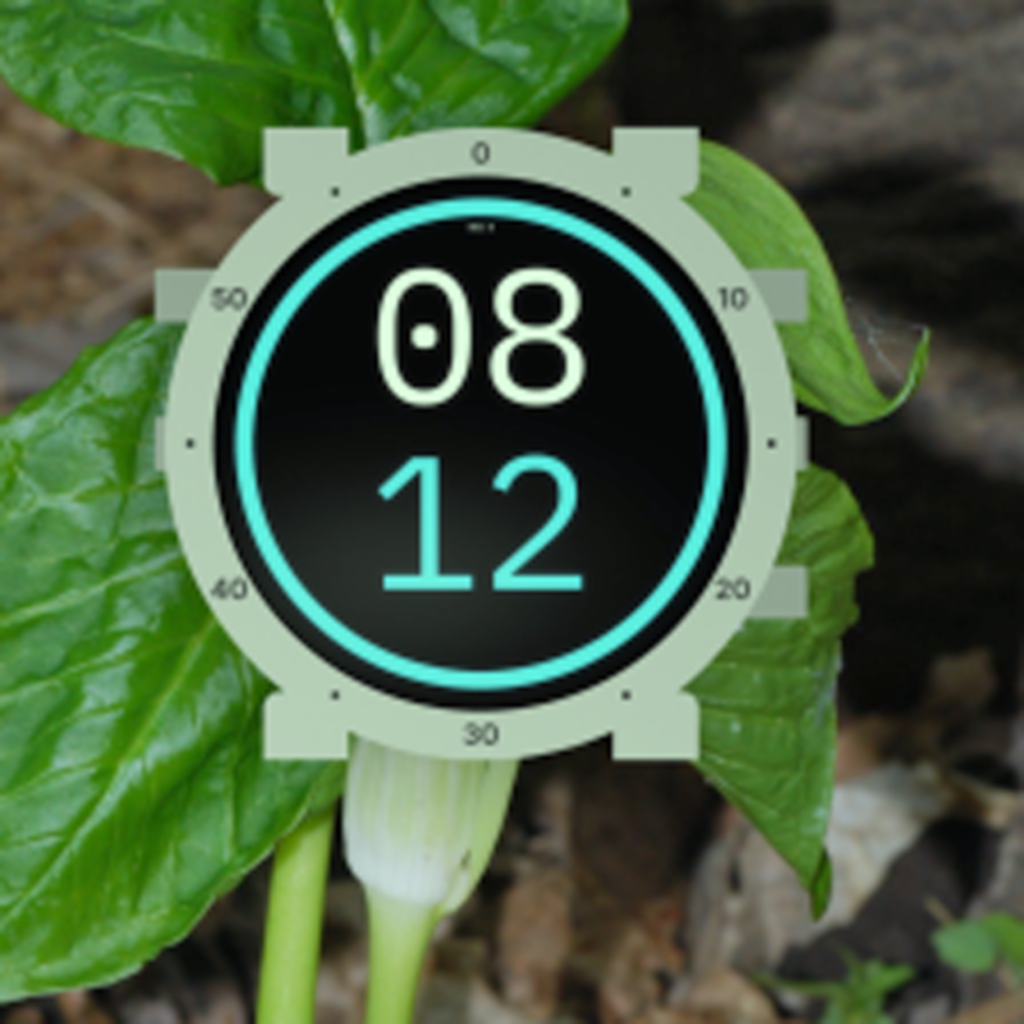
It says 8:12
